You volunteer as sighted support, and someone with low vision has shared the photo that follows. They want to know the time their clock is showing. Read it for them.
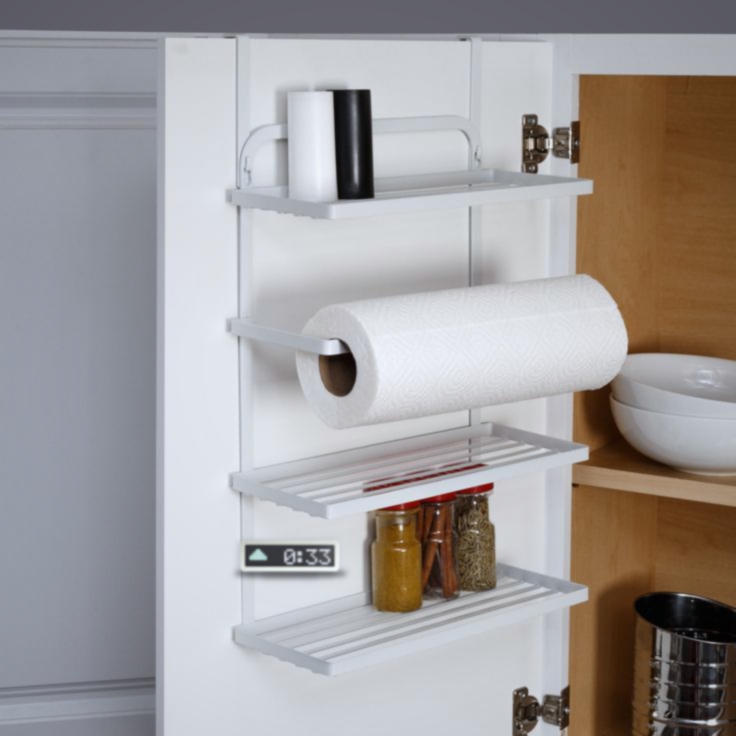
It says 0:33
